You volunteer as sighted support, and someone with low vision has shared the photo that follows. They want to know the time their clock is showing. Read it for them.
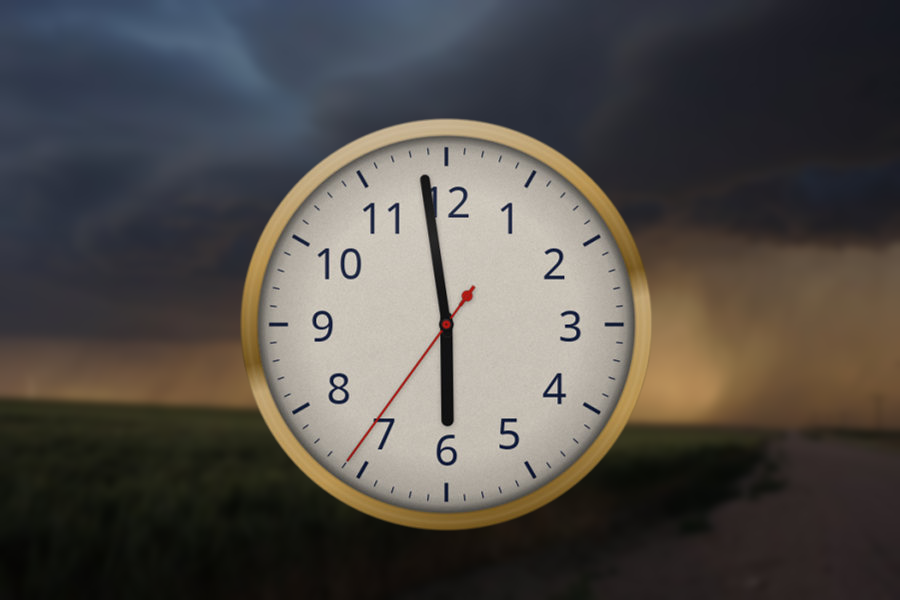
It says 5:58:36
